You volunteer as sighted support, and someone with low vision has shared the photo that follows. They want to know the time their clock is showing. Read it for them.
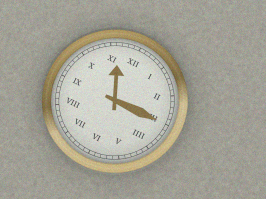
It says 11:15
